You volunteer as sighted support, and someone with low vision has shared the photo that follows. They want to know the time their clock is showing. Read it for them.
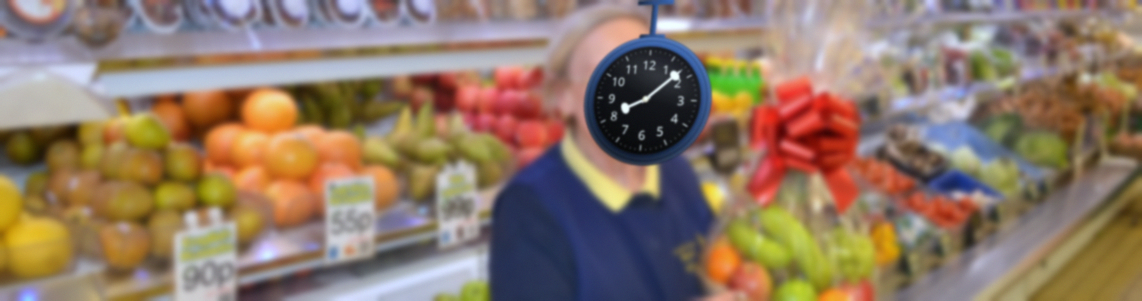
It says 8:08
